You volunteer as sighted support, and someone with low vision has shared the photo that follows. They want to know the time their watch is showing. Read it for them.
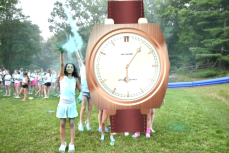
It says 6:06
